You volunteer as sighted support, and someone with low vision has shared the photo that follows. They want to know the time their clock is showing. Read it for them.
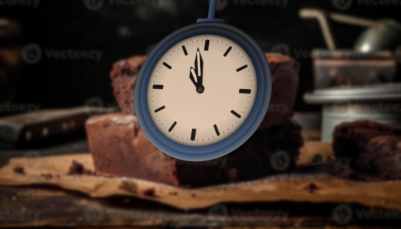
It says 10:58
